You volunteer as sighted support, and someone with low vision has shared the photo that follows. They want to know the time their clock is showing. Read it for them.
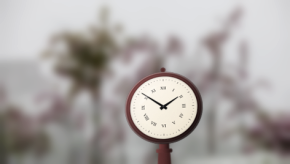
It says 1:51
